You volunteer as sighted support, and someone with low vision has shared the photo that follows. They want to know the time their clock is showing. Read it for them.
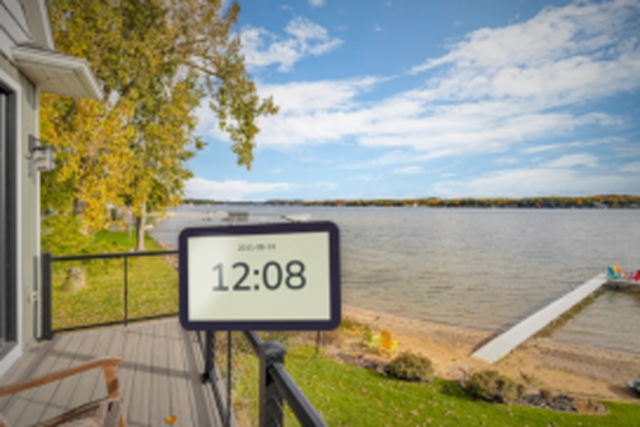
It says 12:08
